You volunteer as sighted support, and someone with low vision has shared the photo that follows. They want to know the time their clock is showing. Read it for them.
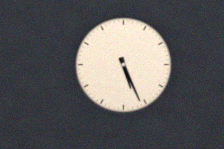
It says 5:26
